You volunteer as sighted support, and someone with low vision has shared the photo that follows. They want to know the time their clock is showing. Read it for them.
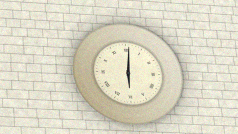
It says 6:01
